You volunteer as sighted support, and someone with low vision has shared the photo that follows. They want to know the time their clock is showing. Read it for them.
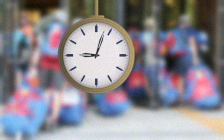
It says 9:03
